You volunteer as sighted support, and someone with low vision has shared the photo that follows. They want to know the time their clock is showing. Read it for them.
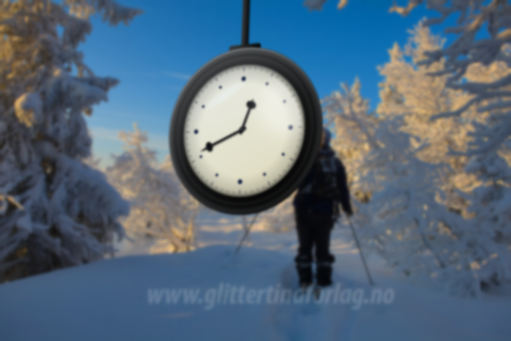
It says 12:41
